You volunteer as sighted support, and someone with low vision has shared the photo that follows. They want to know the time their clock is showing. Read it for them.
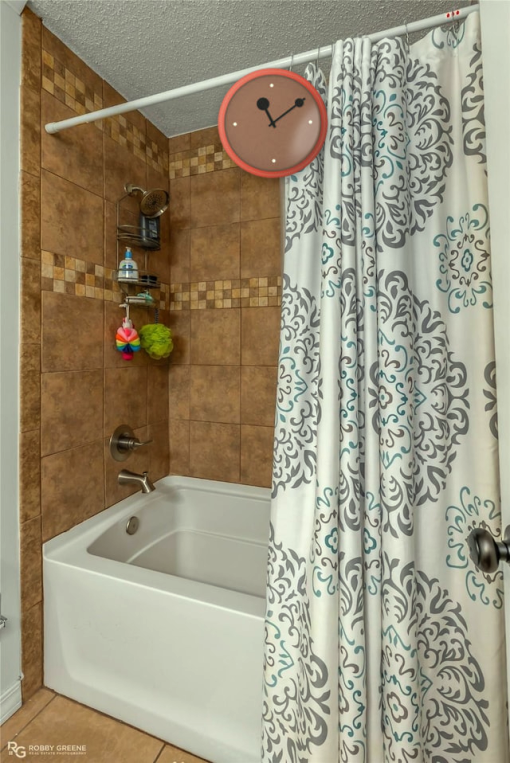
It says 11:09
